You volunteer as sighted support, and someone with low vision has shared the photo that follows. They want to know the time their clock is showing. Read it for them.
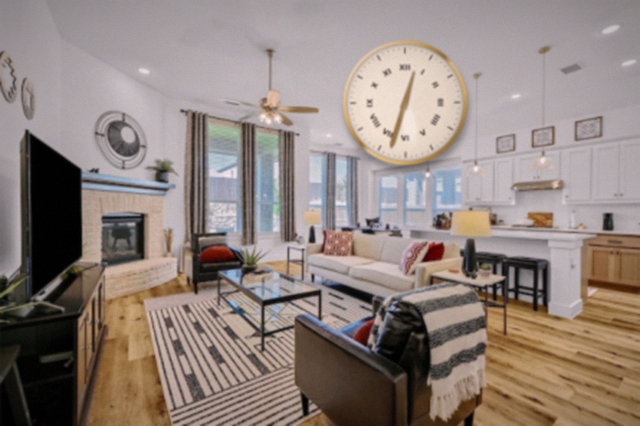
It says 12:33
